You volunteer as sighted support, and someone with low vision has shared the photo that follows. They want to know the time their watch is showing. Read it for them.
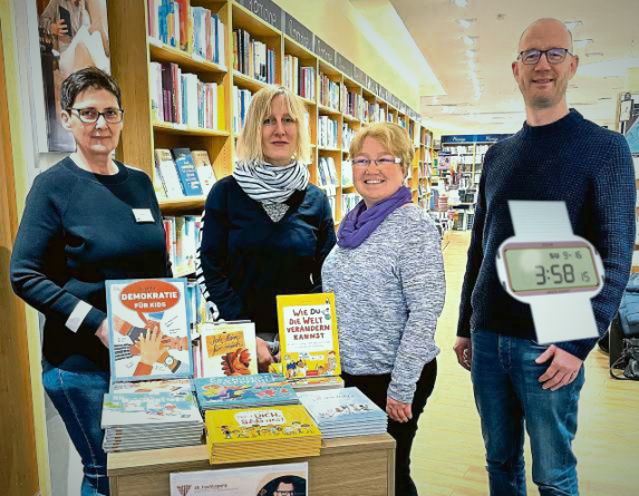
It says 3:58
